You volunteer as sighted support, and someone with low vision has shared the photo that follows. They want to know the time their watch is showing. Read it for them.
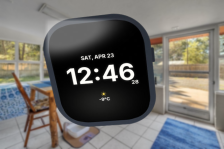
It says 12:46
